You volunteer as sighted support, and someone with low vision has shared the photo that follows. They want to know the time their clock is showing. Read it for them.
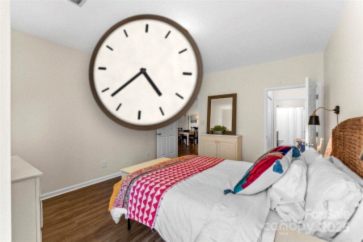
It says 4:38
